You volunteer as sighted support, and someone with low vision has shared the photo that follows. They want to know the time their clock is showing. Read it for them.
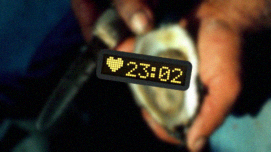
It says 23:02
